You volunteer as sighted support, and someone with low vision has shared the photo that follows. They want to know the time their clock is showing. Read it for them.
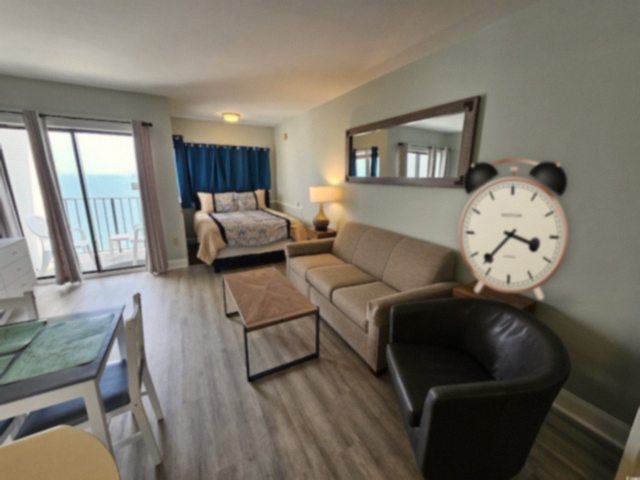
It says 3:37
